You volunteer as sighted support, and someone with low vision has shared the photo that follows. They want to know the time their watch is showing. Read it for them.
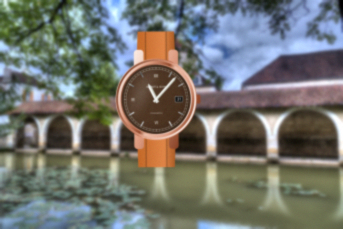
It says 11:07
